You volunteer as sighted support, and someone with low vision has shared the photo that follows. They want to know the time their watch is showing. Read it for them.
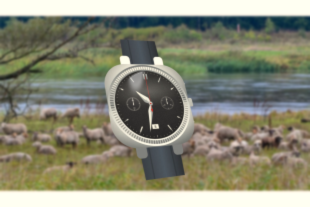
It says 10:32
